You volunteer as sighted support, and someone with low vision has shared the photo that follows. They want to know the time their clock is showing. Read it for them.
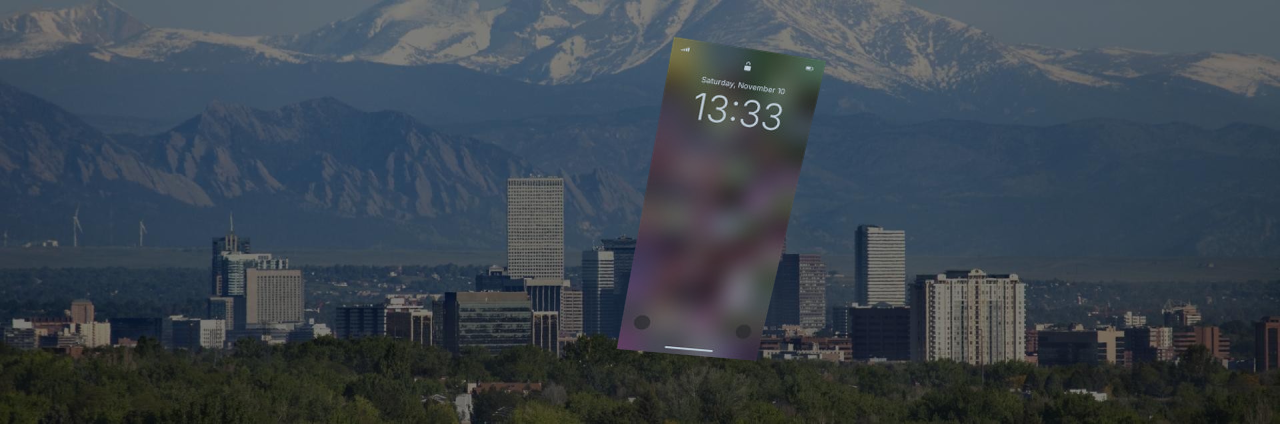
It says 13:33
